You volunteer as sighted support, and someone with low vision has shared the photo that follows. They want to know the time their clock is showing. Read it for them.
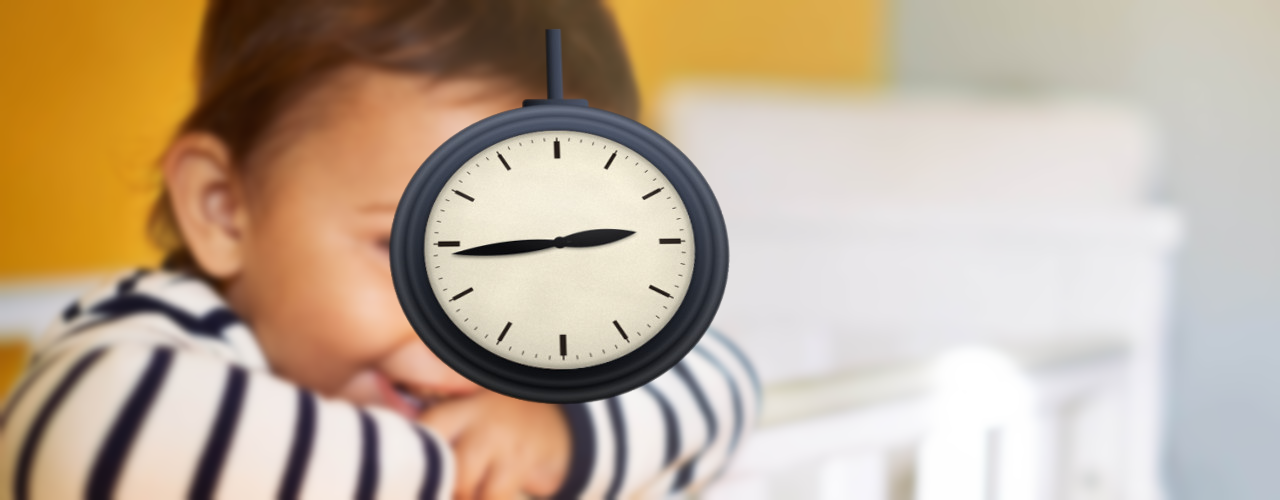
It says 2:44
